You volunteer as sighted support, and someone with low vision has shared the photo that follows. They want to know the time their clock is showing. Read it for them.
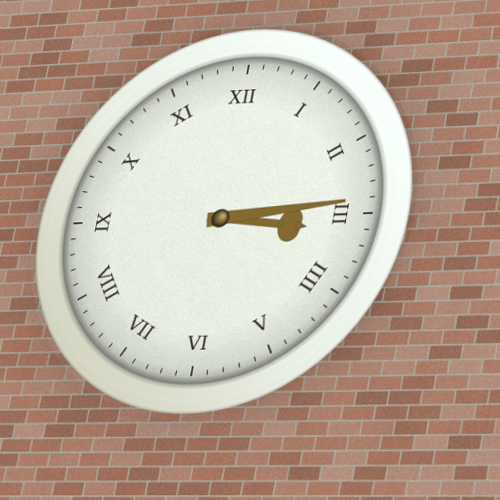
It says 3:14
